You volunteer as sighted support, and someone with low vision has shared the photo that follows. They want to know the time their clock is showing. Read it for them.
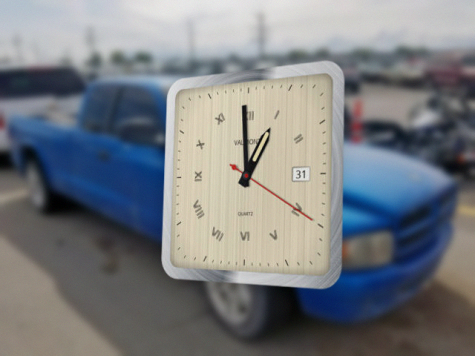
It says 12:59:20
